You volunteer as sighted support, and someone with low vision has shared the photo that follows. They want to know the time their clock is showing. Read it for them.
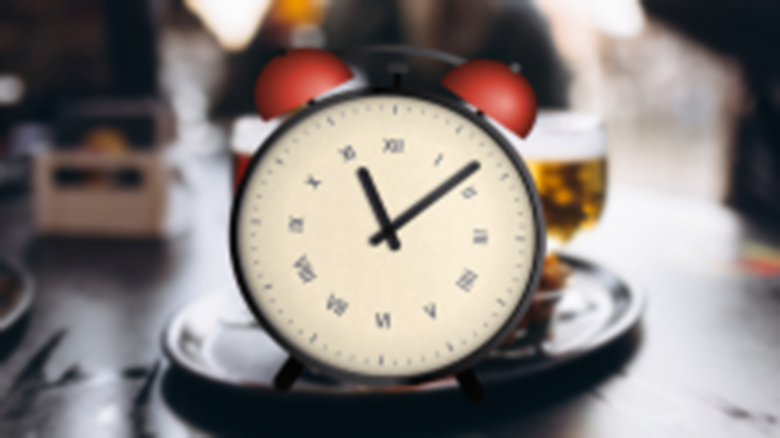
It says 11:08
